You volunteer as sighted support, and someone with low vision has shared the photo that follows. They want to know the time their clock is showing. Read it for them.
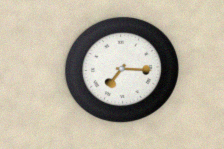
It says 7:16
